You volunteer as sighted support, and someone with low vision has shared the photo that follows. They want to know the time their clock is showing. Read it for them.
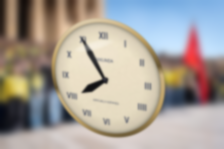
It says 7:55
